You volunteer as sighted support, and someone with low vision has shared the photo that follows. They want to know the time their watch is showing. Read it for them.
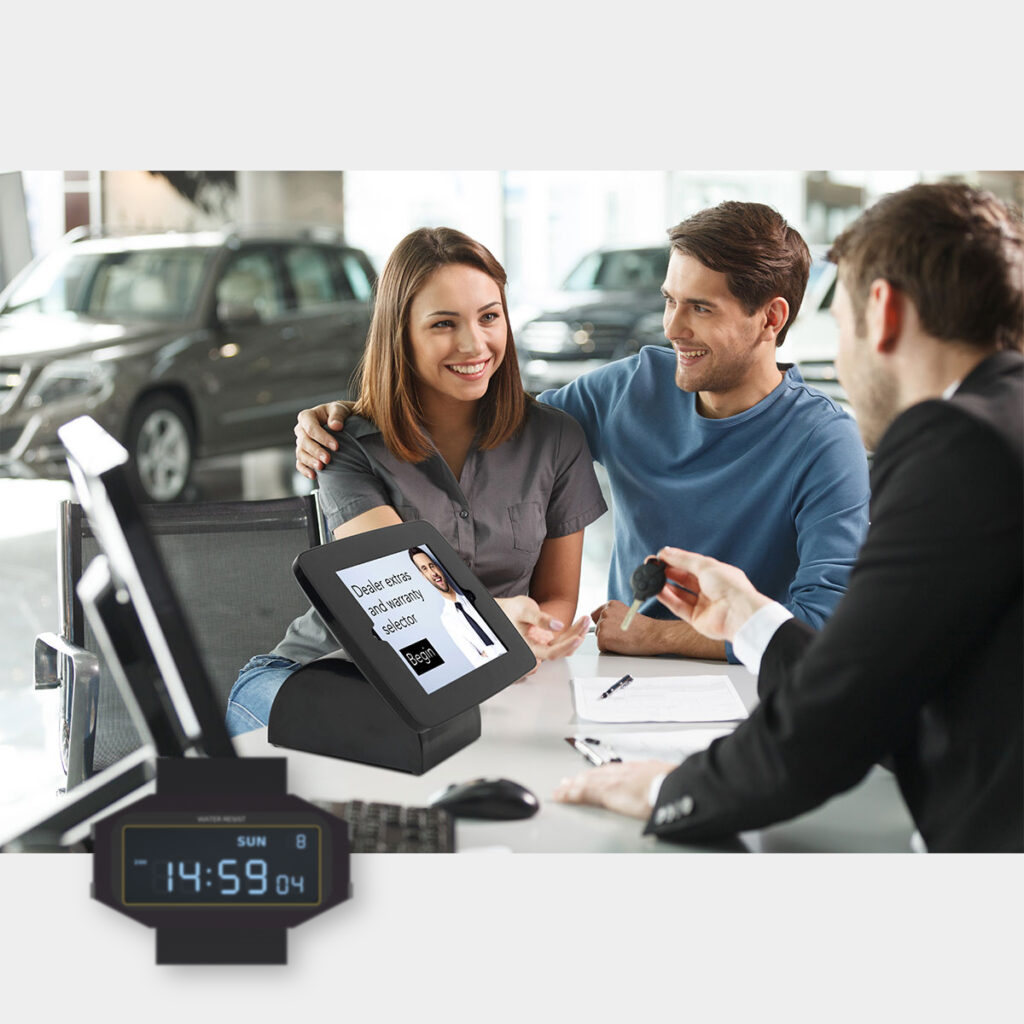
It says 14:59:04
